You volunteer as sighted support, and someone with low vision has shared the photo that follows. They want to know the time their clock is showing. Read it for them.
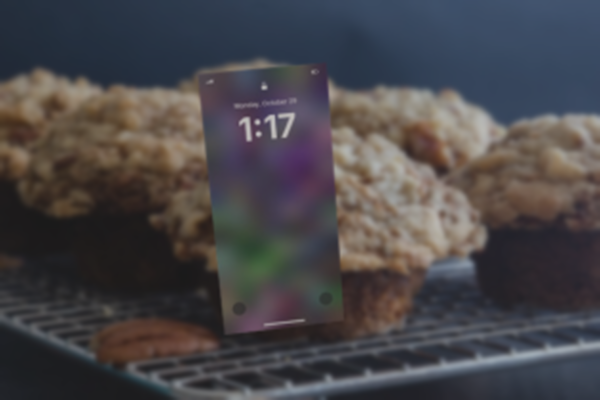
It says 1:17
